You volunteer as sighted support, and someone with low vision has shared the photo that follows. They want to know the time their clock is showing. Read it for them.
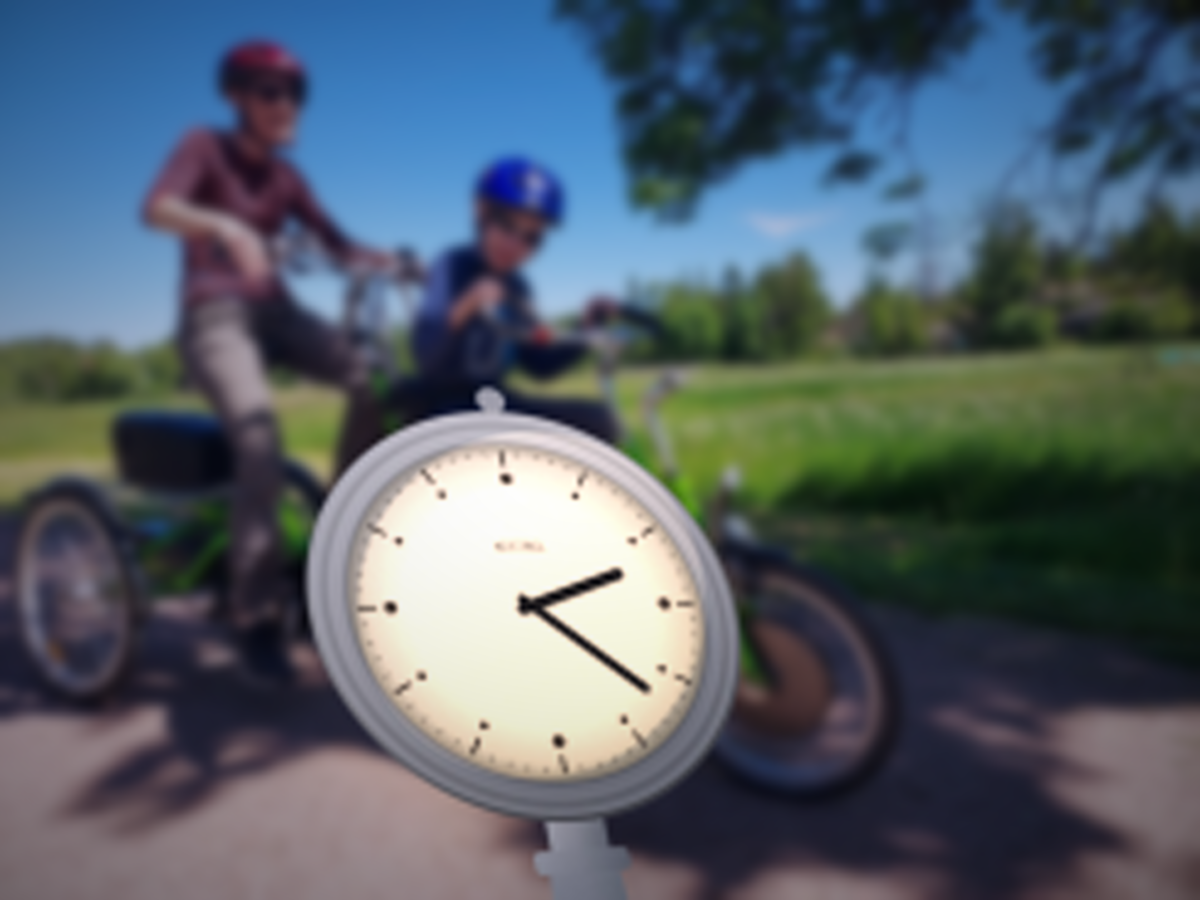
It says 2:22
